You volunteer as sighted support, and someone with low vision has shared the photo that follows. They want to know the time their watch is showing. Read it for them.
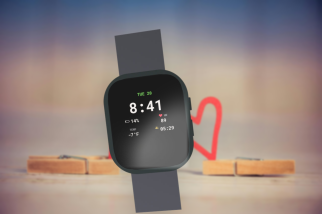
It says 8:41
